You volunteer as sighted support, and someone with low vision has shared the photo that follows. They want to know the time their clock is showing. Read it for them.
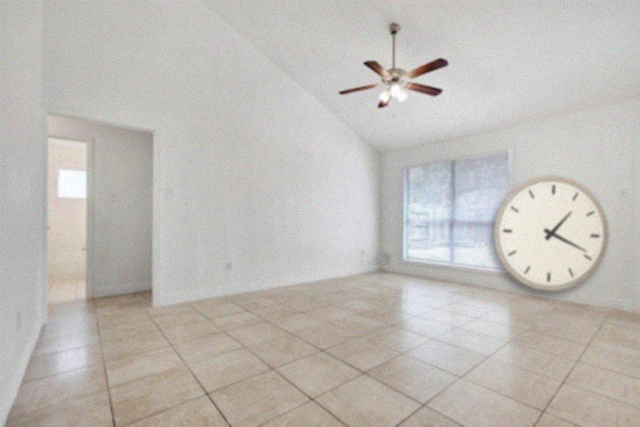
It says 1:19
